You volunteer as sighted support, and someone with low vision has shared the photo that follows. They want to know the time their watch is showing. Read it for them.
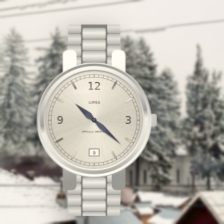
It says 10:22
